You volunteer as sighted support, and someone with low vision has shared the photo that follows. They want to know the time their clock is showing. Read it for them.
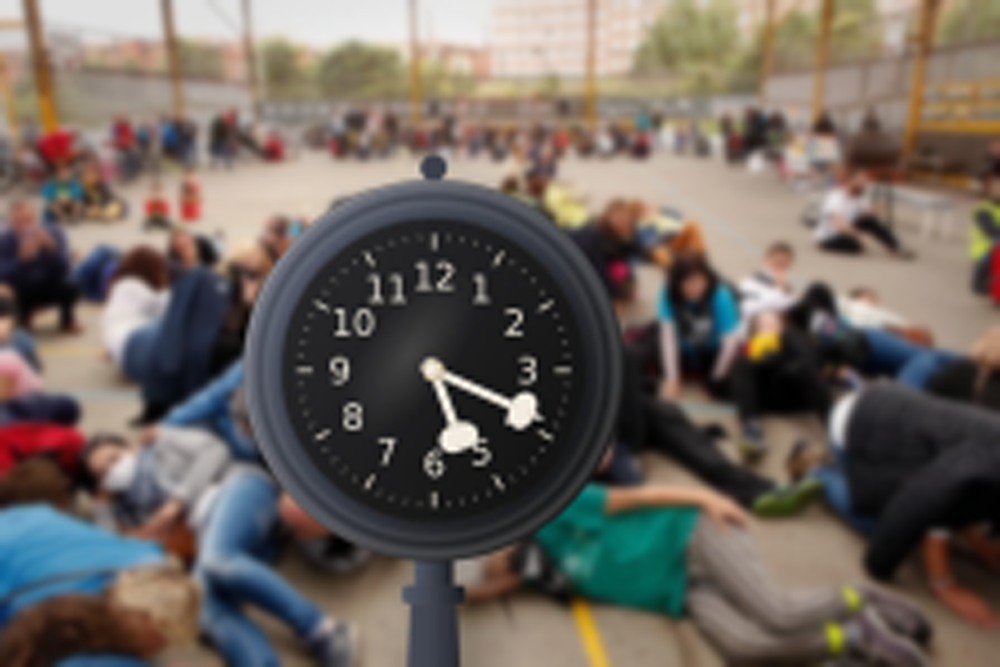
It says 5:19
